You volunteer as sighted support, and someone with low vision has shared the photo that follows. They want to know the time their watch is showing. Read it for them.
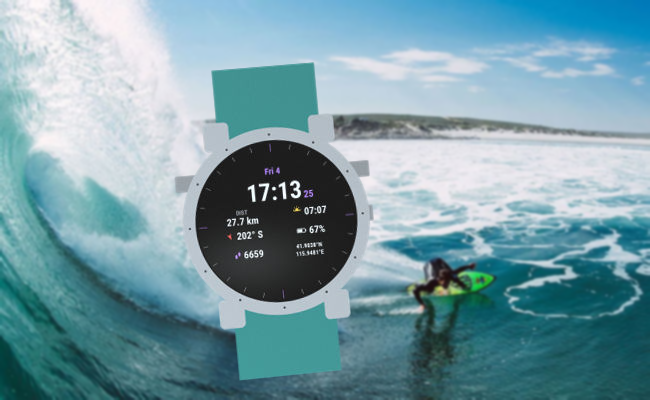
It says 17:13:25
